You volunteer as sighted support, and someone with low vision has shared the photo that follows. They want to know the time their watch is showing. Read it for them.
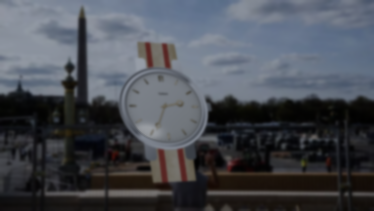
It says 2:34
